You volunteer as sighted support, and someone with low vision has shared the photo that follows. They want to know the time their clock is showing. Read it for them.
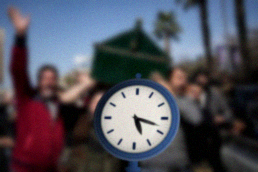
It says 5:18
